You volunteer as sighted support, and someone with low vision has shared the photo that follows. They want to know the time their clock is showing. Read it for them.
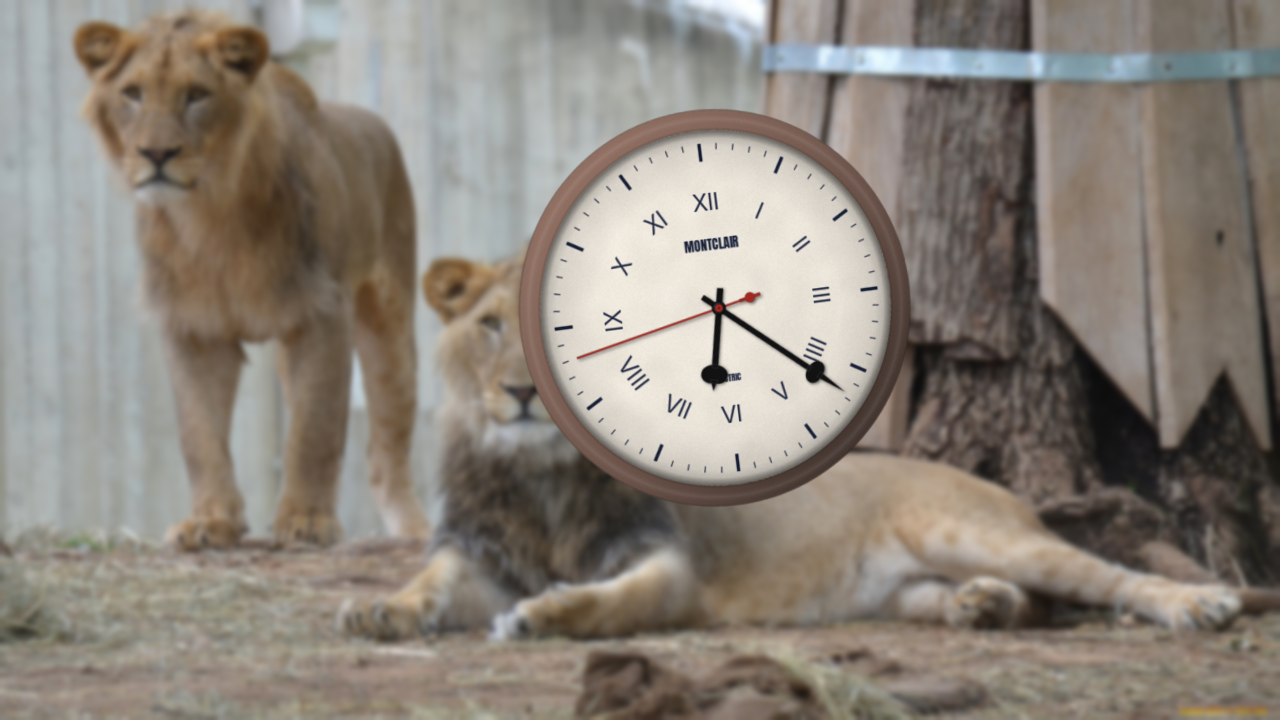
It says 6:21:43
